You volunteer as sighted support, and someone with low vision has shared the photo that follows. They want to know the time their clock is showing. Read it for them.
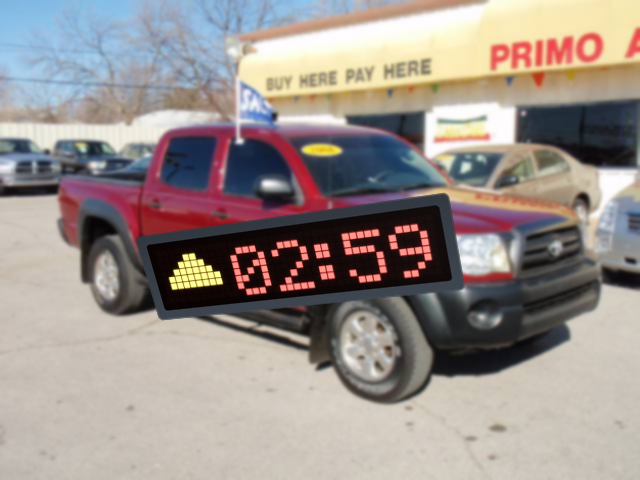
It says 2:59
